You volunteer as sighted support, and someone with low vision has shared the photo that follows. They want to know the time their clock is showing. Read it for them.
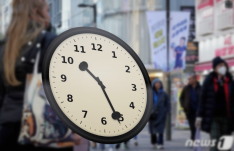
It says 10:26
